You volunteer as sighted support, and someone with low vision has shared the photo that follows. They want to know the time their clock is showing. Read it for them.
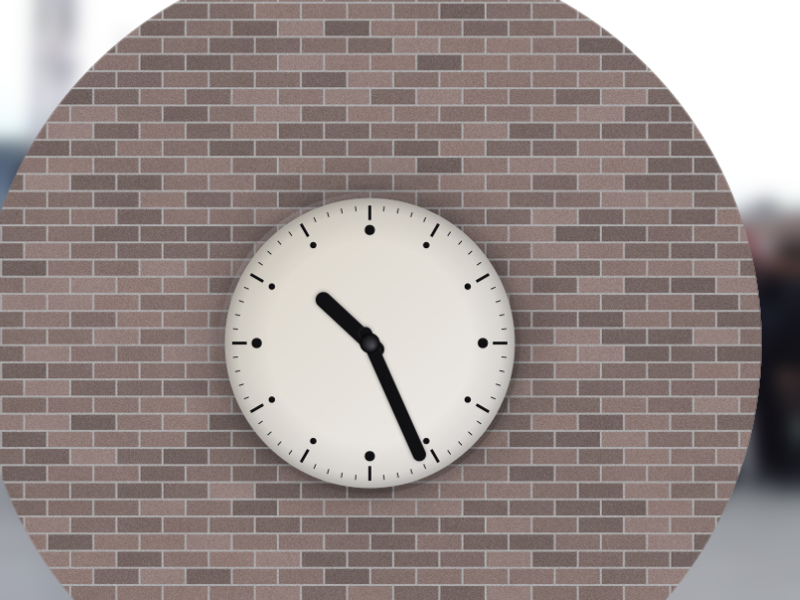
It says 10:26
